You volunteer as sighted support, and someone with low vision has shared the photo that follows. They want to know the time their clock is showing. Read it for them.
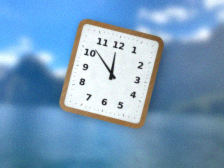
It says 11:52
